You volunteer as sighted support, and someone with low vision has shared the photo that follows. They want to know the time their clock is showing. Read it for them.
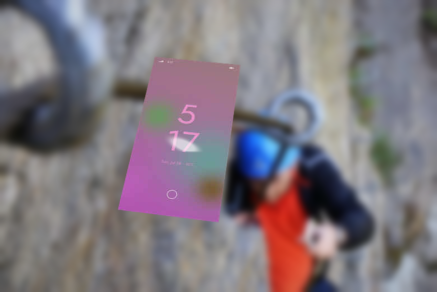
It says 5:17
